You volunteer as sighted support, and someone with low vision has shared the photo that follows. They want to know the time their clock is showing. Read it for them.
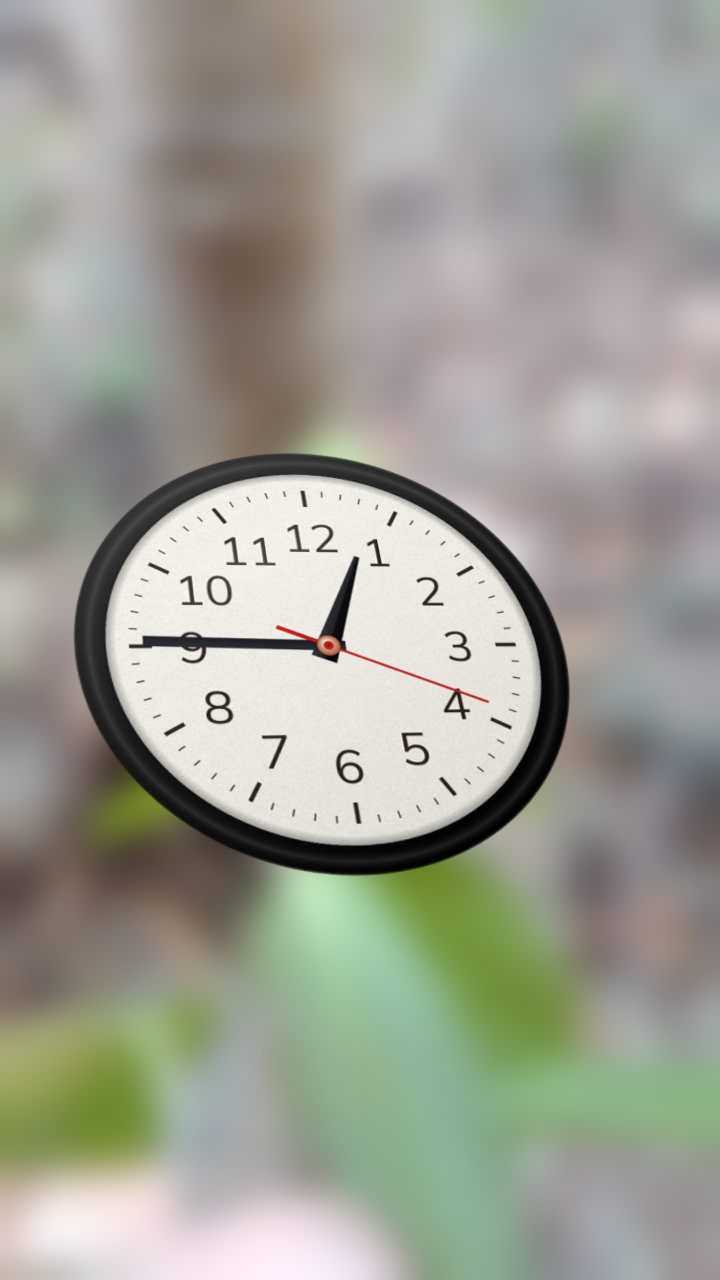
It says 12:45:19
